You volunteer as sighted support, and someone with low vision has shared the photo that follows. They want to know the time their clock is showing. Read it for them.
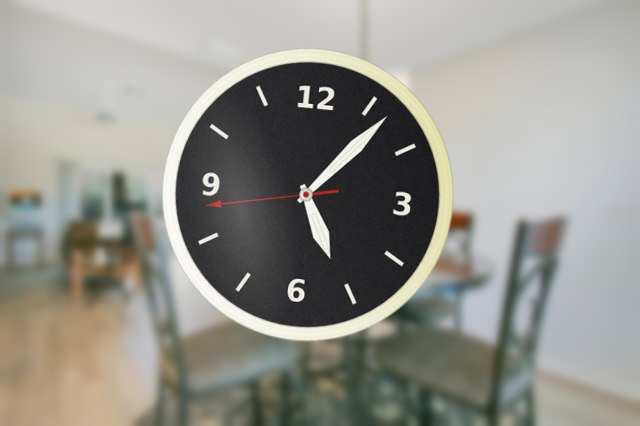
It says 5:06:43
